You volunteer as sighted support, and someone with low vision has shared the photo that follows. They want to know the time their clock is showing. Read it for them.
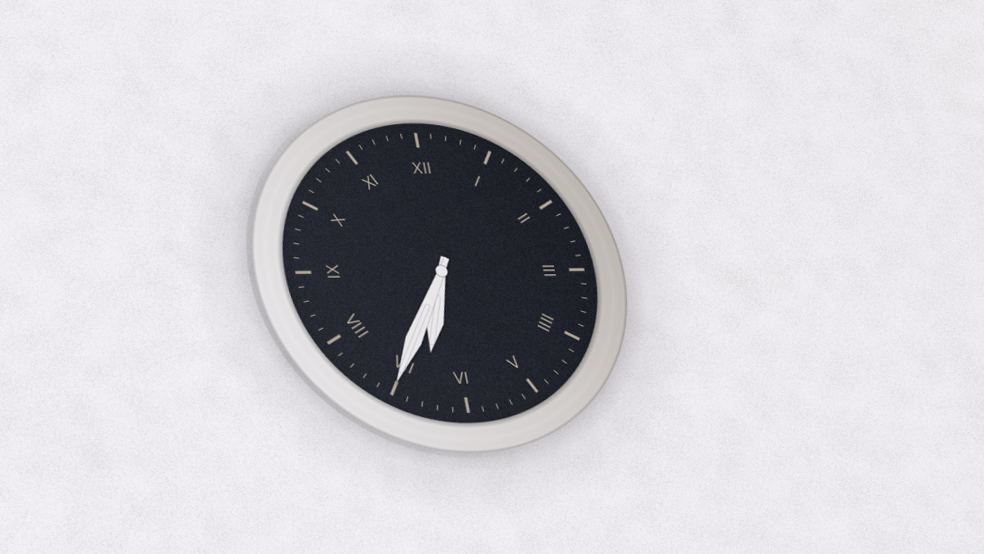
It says 6:35
